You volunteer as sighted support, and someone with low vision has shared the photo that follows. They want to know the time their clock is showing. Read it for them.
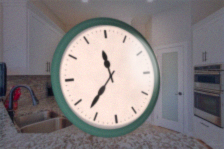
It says 11:37
